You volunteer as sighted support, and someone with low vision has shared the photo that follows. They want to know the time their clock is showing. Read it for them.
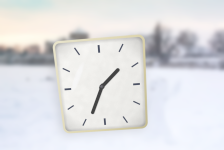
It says 1:34
